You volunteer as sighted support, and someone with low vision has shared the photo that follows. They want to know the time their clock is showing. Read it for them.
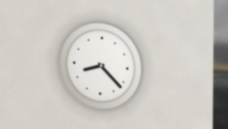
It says 8:22
